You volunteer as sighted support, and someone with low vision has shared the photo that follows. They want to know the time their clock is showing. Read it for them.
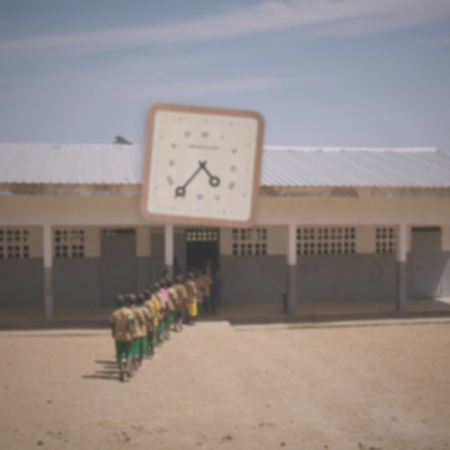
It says 4:36
